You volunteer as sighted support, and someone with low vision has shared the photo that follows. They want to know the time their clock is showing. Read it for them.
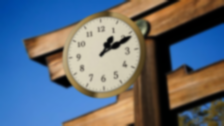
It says 1:11
